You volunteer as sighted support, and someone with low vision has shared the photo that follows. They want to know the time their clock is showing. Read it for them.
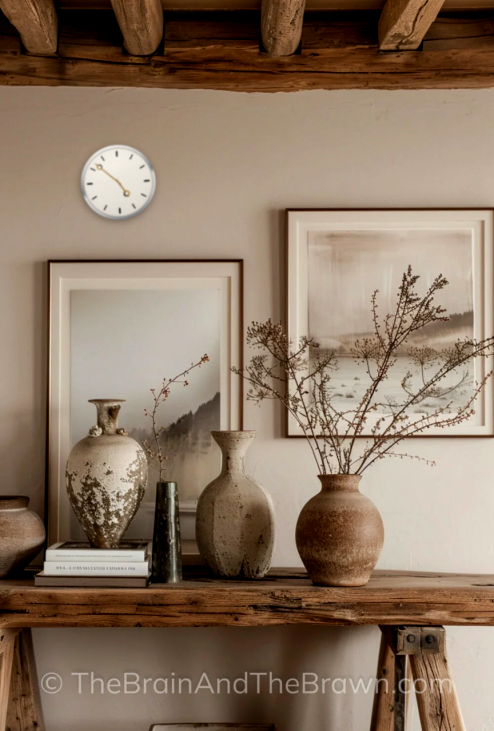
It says 4:52
